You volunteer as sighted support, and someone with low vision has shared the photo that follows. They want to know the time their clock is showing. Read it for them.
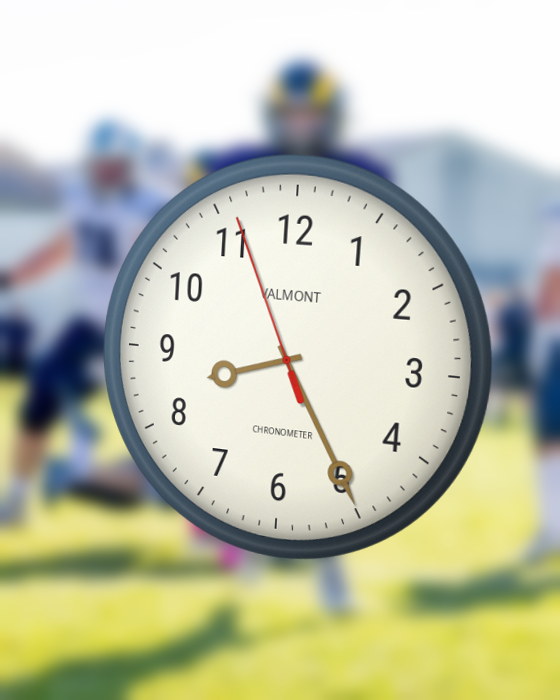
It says 8:24:56
